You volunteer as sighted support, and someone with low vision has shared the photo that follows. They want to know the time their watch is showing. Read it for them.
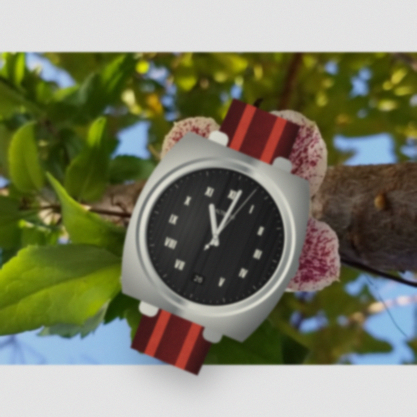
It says 11:01:03
